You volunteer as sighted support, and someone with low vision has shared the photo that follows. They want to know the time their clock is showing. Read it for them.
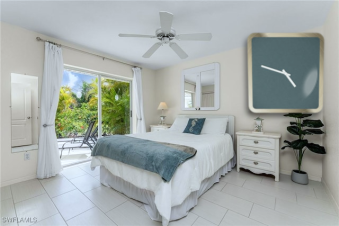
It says 4:48
